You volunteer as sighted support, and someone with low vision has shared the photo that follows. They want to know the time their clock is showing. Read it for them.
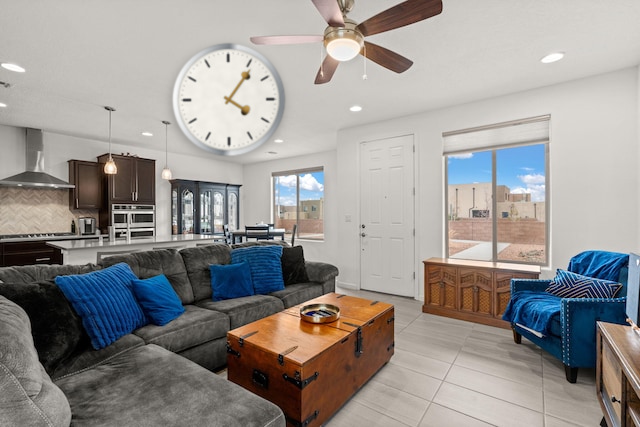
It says 4:06
